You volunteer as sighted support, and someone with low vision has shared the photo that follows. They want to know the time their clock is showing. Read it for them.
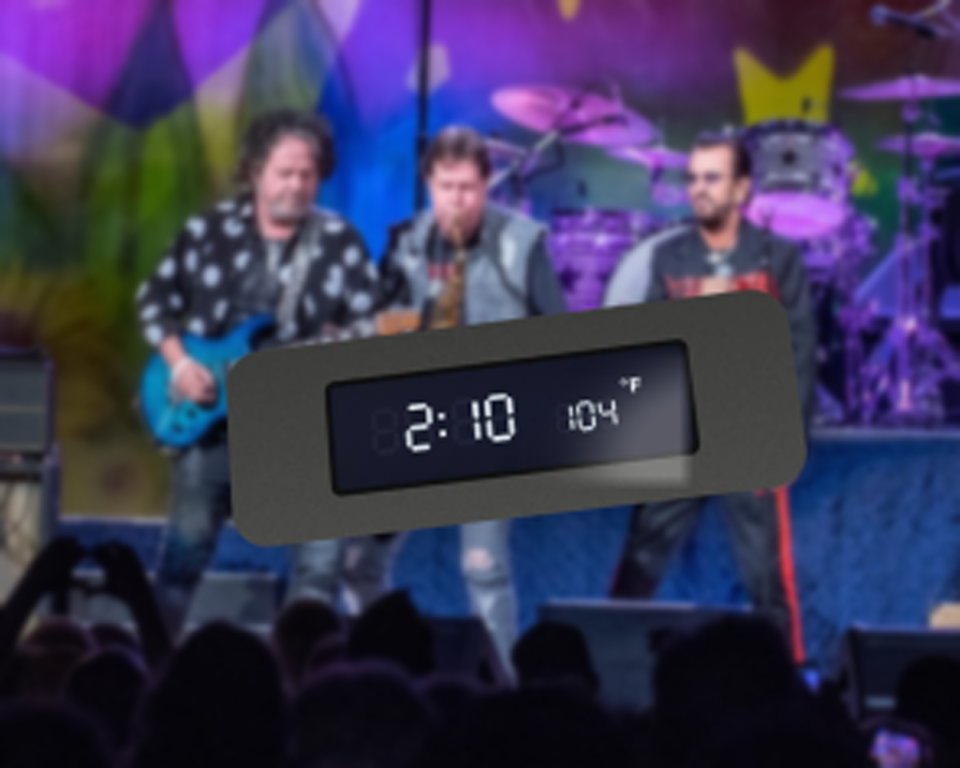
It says 2:10
